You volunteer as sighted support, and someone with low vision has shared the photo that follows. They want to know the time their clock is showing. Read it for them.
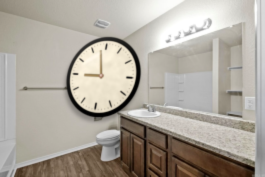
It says 8:58
